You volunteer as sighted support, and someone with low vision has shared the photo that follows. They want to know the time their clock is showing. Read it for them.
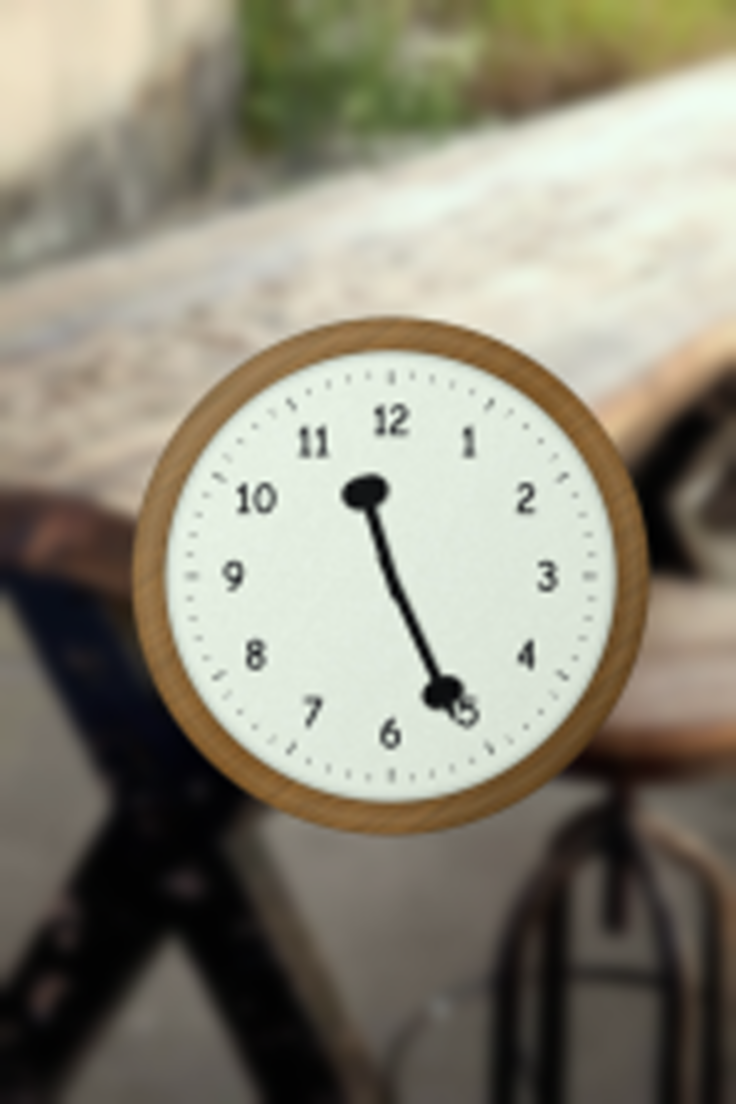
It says 11:26
